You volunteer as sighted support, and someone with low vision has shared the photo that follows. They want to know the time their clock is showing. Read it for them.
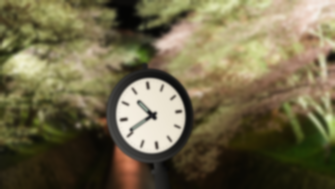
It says 10:41
